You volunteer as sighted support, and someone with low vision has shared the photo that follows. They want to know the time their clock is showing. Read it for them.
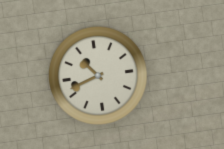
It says 10:42
